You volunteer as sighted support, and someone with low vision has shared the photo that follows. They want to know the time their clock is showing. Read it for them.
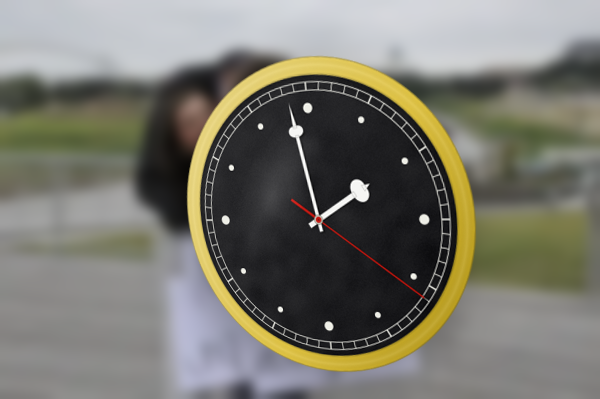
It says 1:58:21
